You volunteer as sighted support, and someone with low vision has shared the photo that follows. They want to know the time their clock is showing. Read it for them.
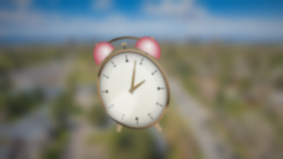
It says 2:03
